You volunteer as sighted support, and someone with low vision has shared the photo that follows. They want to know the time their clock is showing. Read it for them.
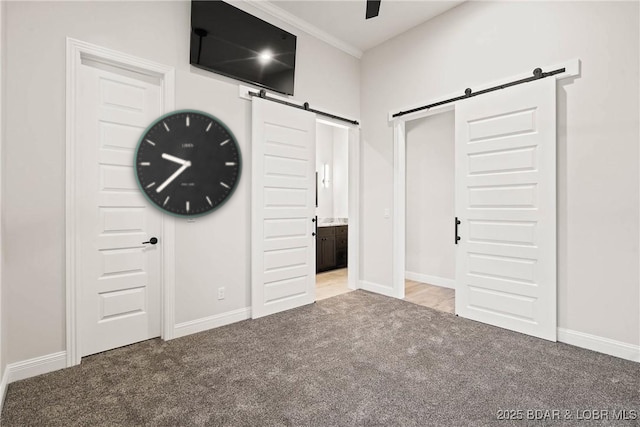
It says 9:38
